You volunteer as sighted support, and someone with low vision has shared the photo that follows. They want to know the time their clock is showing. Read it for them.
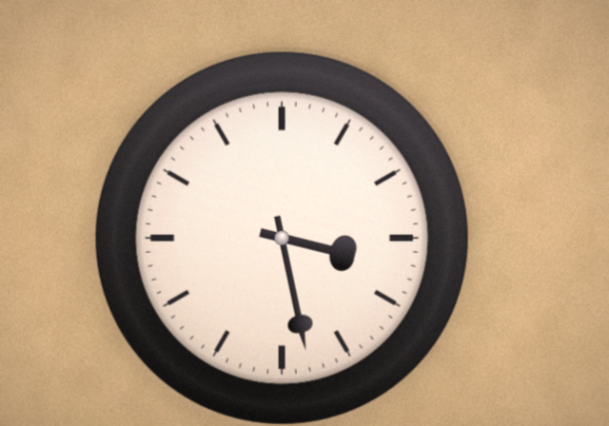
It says 3:28
